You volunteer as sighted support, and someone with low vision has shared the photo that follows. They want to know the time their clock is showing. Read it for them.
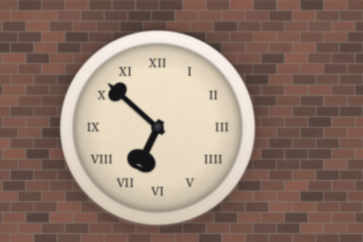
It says 6:52
